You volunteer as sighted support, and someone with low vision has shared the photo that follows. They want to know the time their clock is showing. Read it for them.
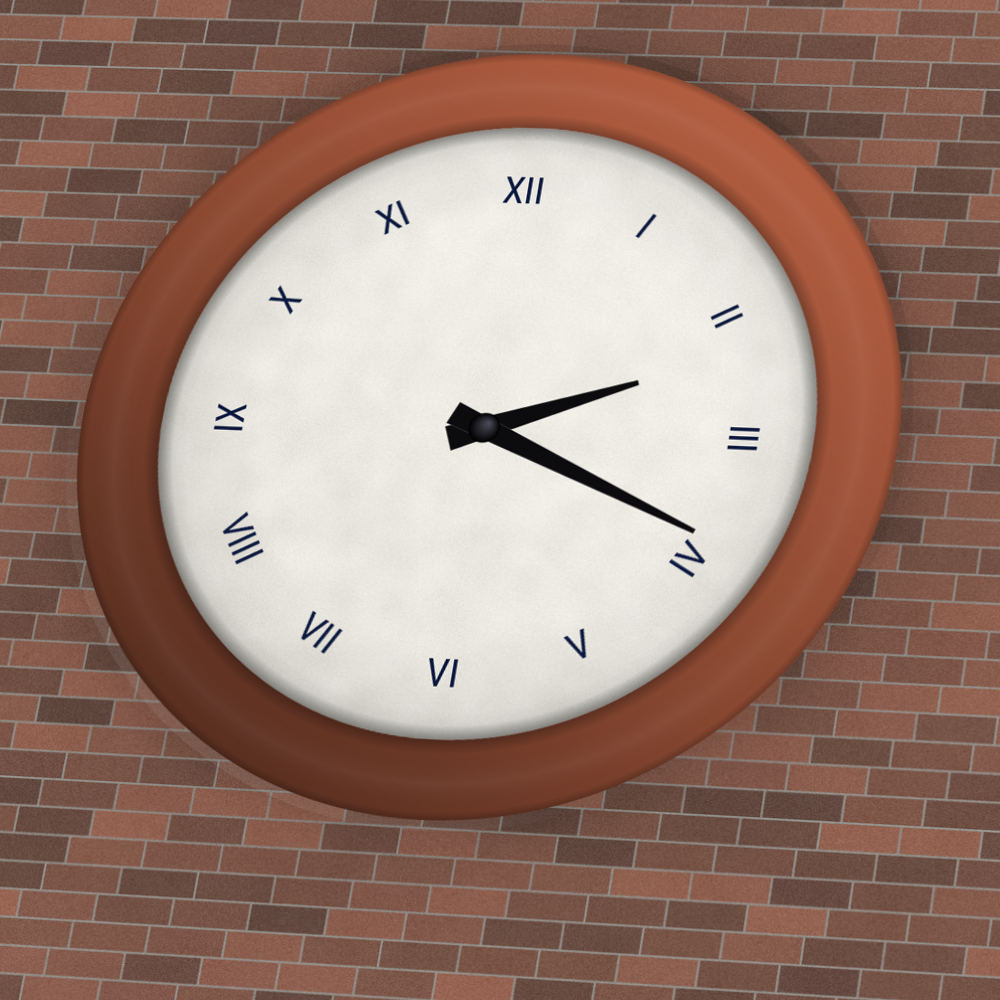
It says 2:19
